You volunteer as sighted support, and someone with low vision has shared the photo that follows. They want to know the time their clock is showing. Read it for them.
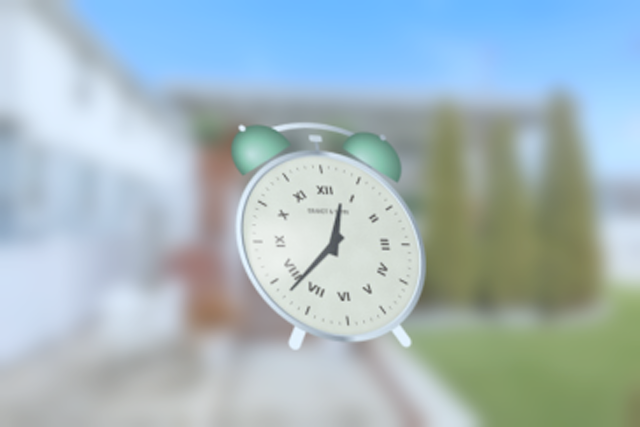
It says 12:38
